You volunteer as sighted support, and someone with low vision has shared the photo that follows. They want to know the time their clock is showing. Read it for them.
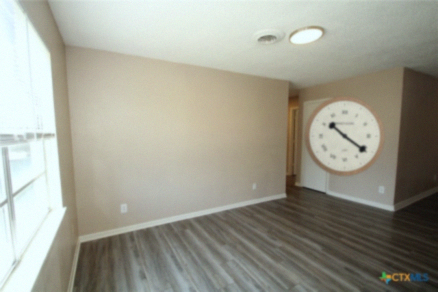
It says 10:21
